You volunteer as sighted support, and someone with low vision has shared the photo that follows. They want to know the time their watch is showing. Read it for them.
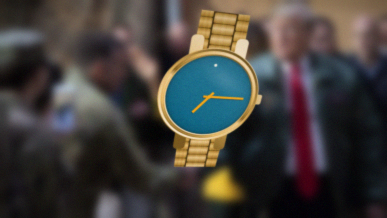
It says 7:15
